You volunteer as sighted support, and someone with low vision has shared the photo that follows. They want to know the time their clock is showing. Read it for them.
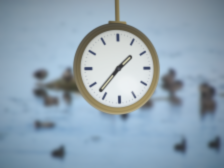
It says 1:37
